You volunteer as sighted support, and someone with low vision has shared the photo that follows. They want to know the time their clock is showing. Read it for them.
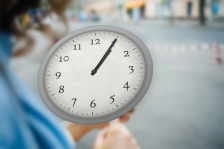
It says 1:05
